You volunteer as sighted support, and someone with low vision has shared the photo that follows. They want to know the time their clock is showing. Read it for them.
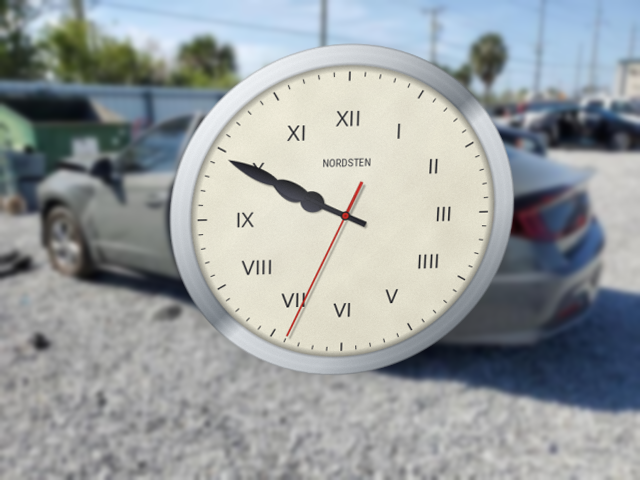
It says 9:49:34
